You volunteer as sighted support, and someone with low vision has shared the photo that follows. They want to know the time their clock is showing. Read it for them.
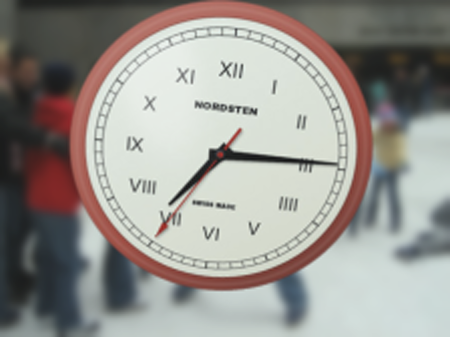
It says 7:14:35
